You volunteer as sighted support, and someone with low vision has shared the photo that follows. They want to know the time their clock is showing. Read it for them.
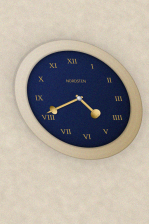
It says 4:41
